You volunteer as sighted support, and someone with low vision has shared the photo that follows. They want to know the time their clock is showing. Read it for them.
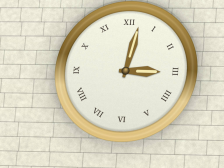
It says 3:02
